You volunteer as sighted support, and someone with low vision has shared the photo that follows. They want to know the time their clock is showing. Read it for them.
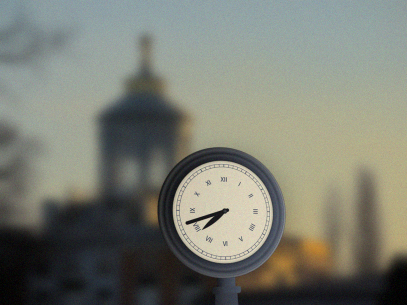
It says 7:42
